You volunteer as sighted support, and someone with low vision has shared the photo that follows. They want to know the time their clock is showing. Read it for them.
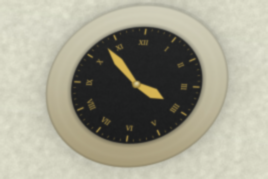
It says 3:53
